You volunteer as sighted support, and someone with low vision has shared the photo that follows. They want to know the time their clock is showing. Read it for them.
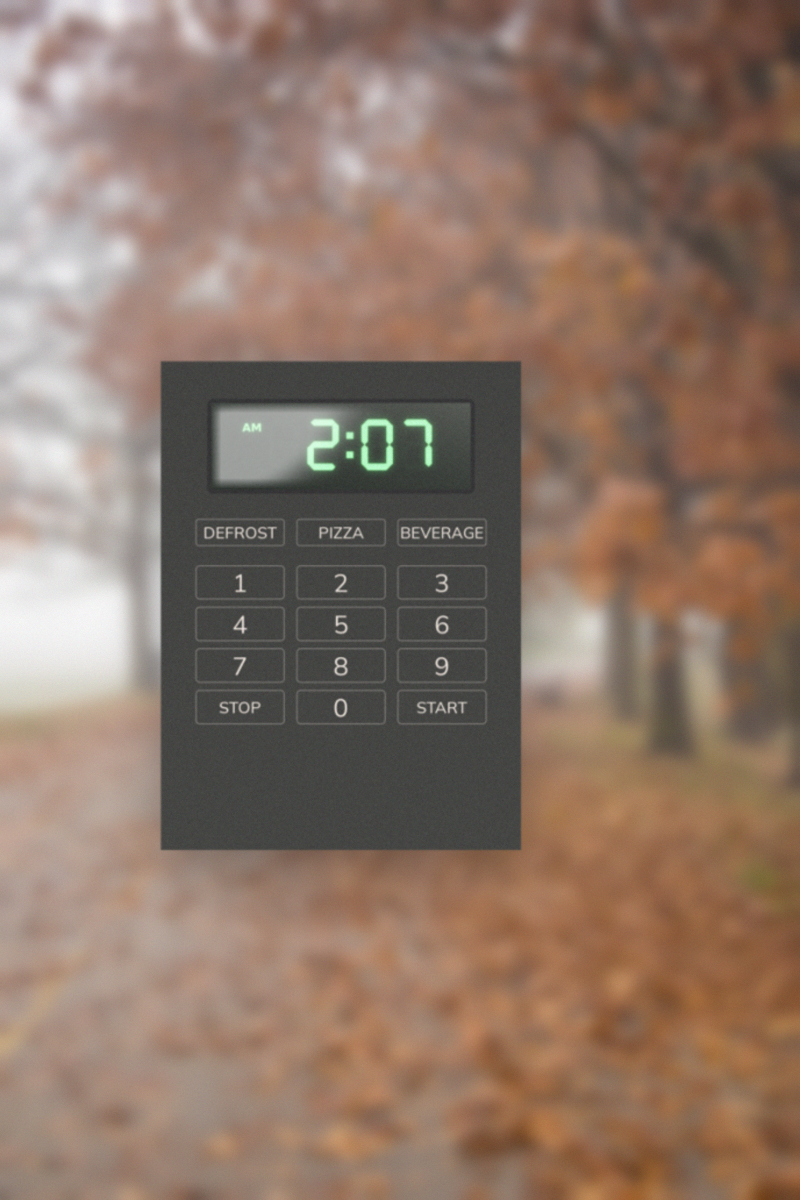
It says 2:07
